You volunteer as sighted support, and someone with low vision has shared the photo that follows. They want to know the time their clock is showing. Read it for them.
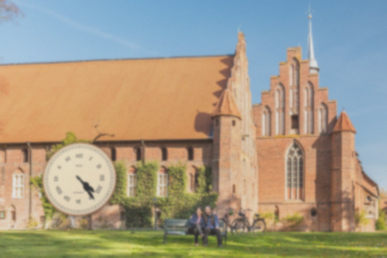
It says 4:24
